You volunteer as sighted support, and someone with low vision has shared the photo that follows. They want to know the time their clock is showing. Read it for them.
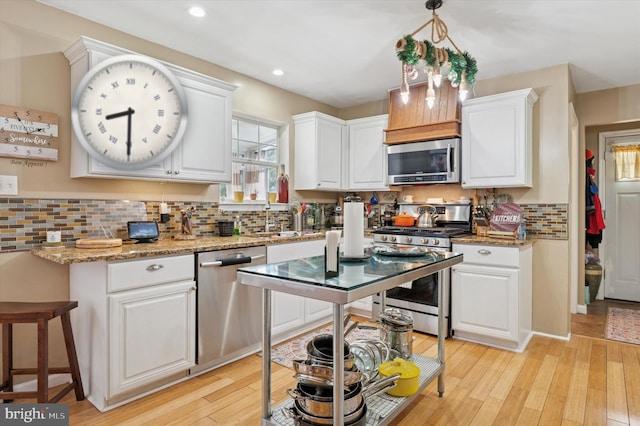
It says 8:30
